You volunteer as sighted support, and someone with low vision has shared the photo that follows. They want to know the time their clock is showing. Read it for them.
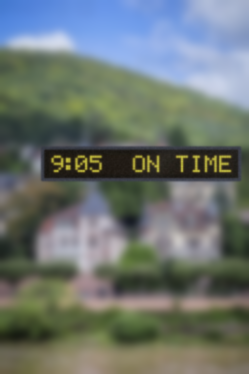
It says 9:05
